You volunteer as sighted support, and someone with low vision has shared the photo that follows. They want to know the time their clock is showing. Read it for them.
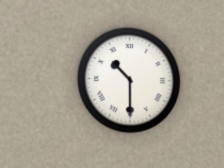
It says 10:30
